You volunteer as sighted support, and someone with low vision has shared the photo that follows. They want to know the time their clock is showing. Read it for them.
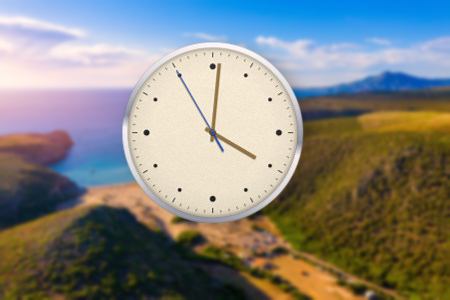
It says 4:00:55
